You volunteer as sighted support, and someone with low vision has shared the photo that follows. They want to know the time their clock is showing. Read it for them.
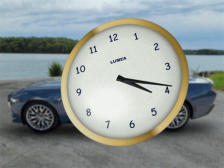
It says 4:19
